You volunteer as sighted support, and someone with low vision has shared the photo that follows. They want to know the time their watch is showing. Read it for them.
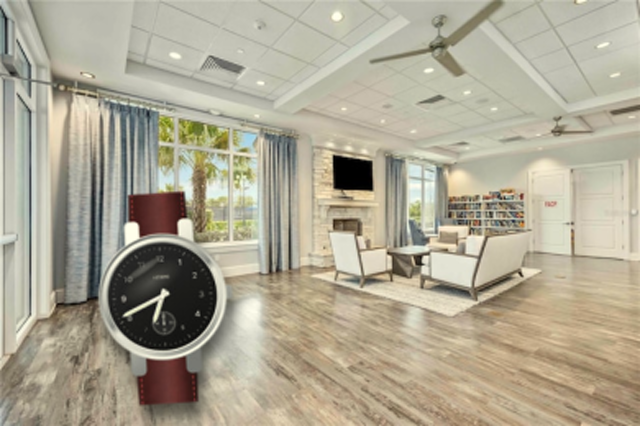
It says 6:41
